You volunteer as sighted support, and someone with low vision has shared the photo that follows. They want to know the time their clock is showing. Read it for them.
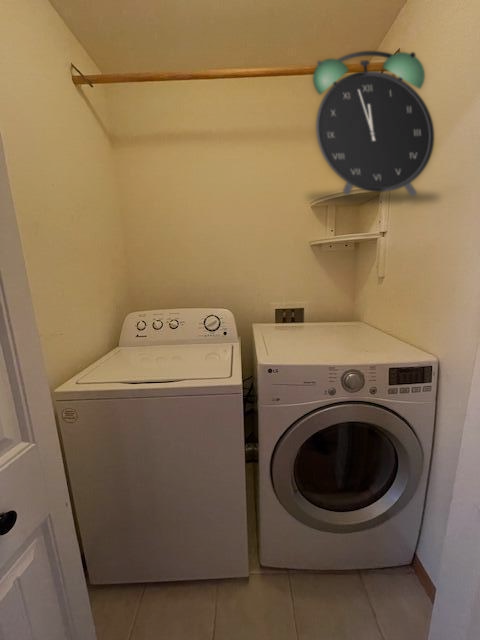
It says 11:58
